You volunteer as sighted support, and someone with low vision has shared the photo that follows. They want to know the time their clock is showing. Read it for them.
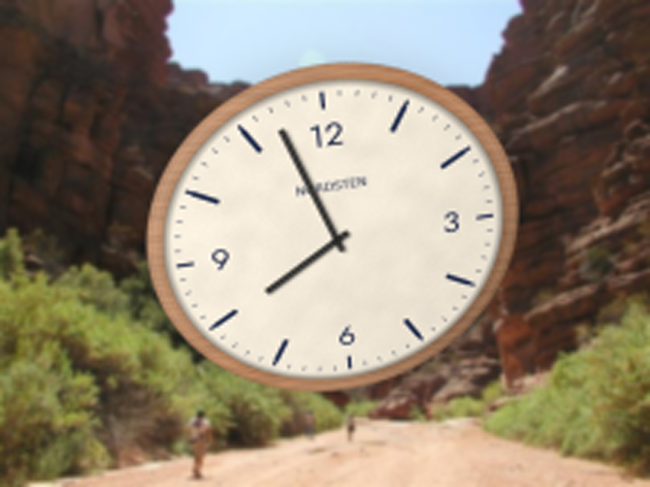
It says 7:57
